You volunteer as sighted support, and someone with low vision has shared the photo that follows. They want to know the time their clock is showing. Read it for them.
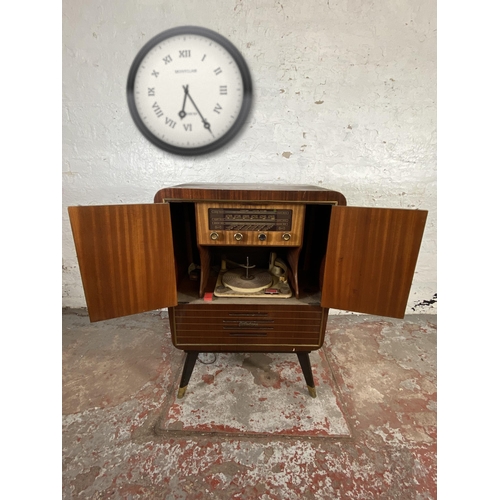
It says 6:25
